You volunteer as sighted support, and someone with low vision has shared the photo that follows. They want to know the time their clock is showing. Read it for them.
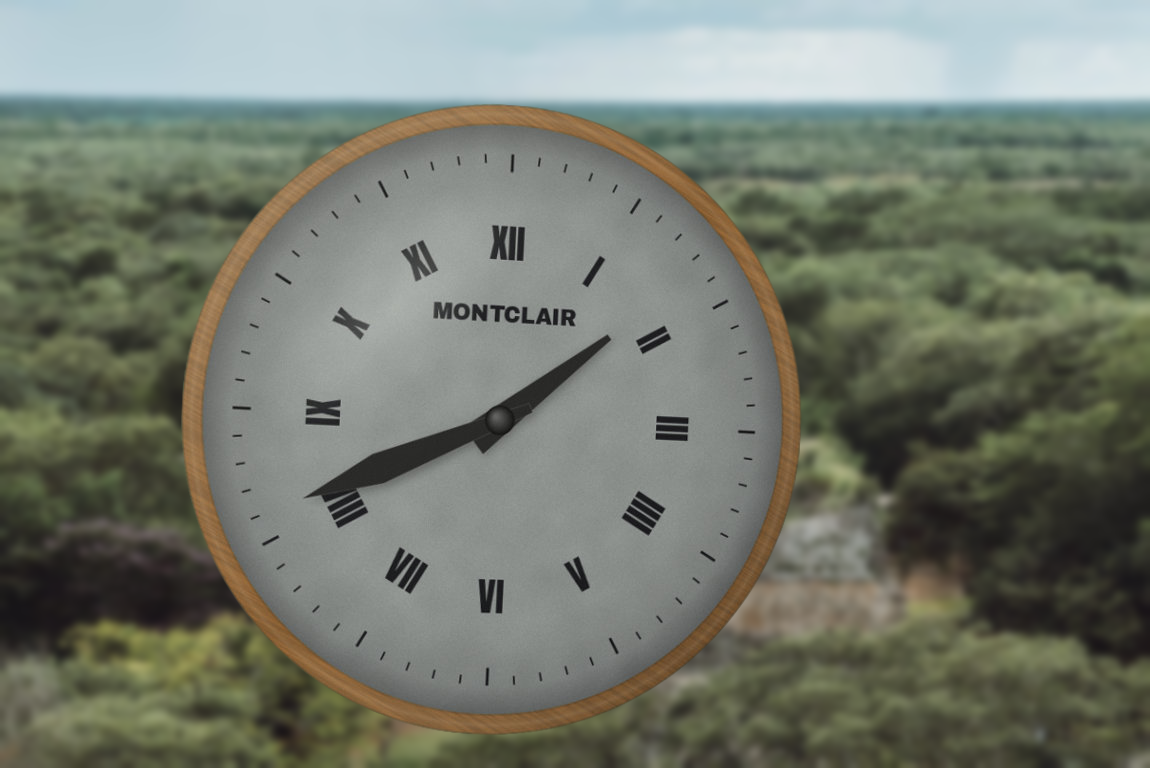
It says 1:41
